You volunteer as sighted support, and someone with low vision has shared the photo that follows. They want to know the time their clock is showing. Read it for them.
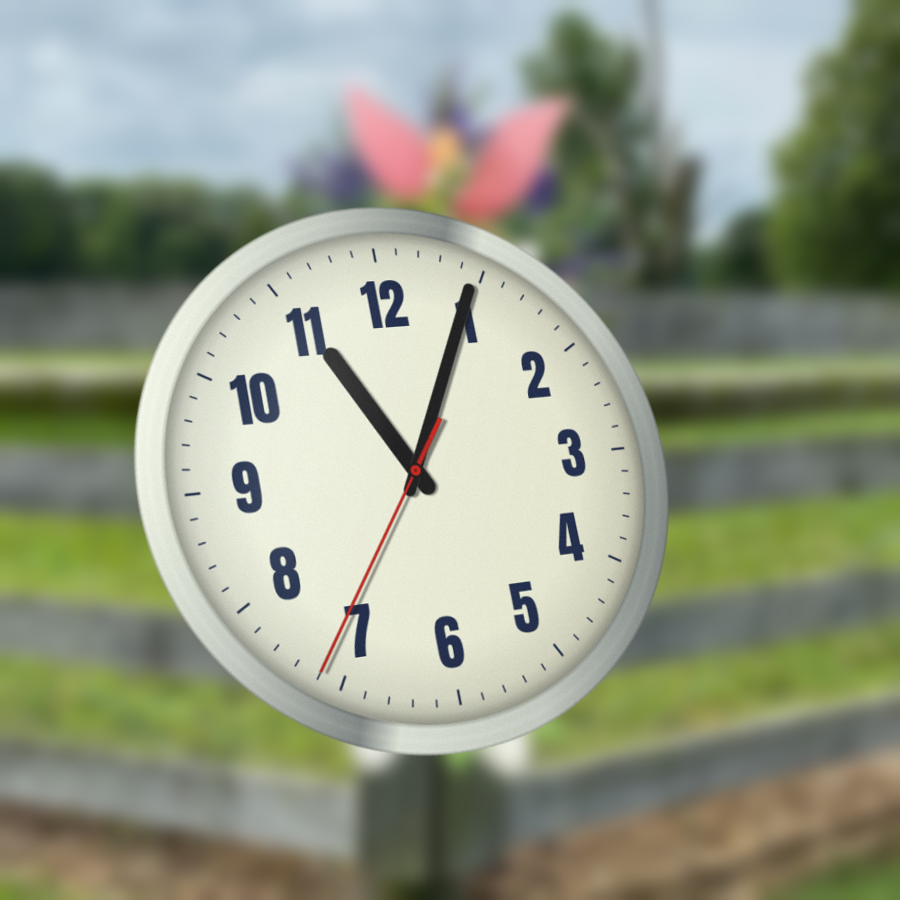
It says 11:04:36
